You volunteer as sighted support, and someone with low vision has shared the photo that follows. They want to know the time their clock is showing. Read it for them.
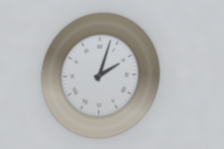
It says 2:03
